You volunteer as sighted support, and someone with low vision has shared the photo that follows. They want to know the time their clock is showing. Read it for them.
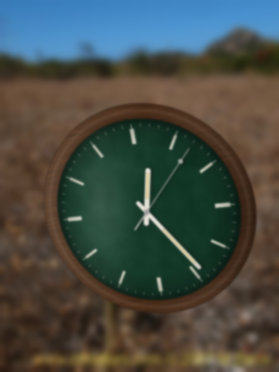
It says 12:24:07
